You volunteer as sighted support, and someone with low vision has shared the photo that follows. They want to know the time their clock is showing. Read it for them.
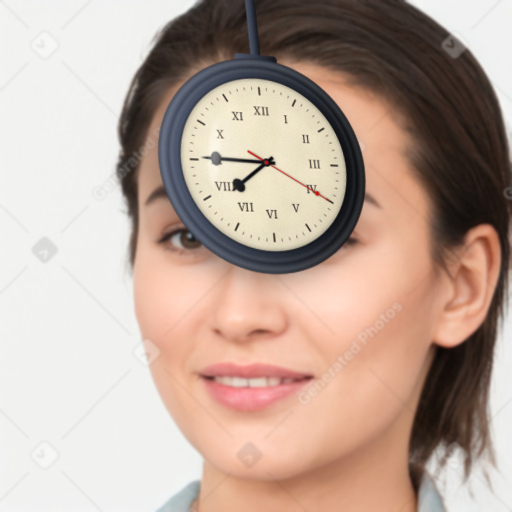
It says 7:45:20
